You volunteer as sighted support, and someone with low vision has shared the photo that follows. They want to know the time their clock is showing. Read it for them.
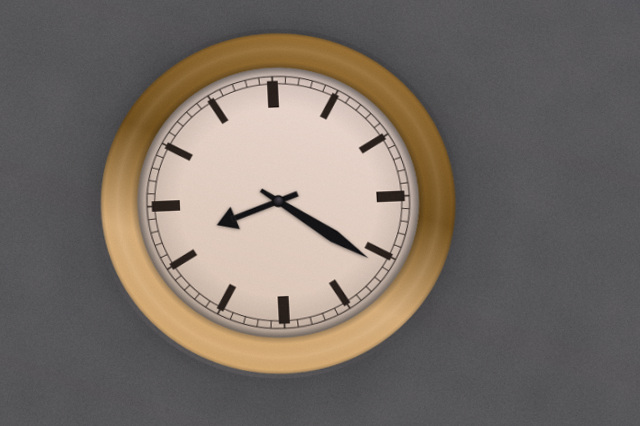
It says 8:21
